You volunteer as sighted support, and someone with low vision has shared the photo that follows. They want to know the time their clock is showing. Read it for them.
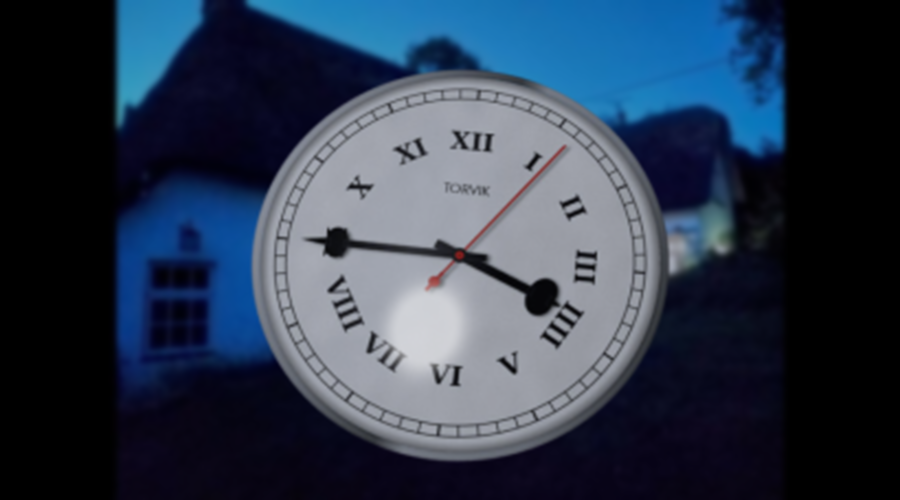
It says 3:45:06
